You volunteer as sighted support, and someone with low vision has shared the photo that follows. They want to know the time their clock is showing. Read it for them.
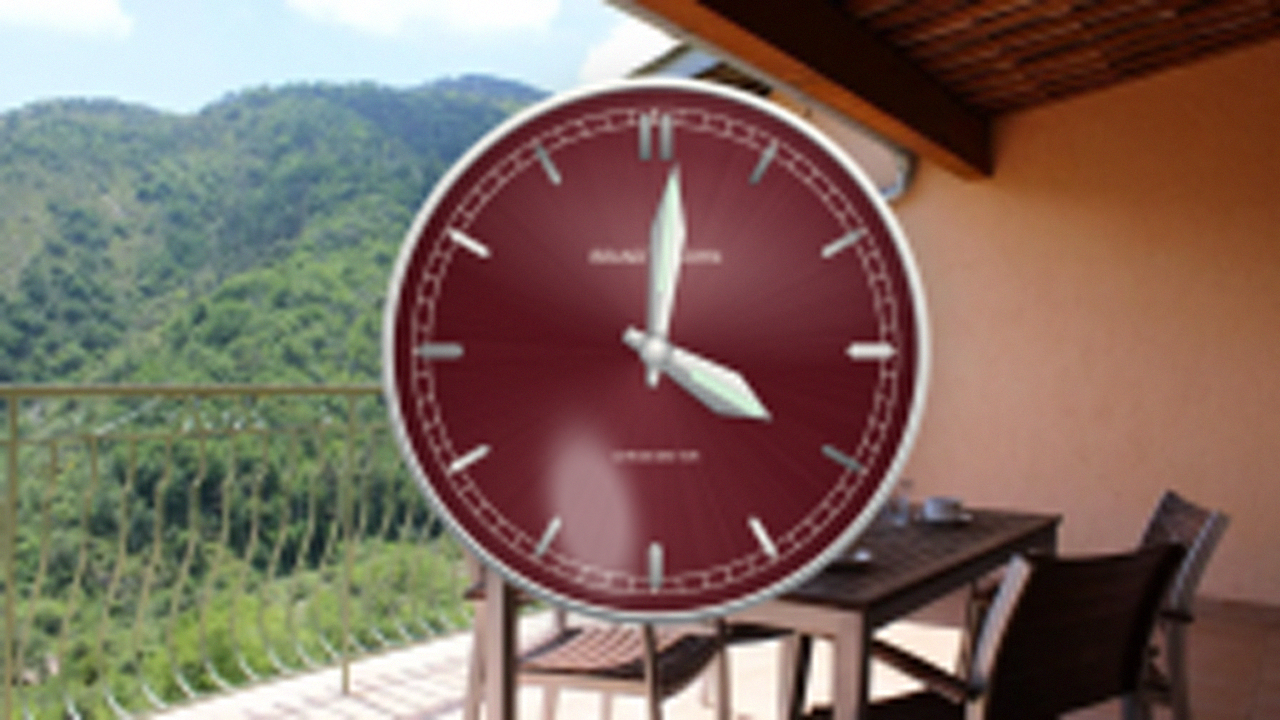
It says 4:01
